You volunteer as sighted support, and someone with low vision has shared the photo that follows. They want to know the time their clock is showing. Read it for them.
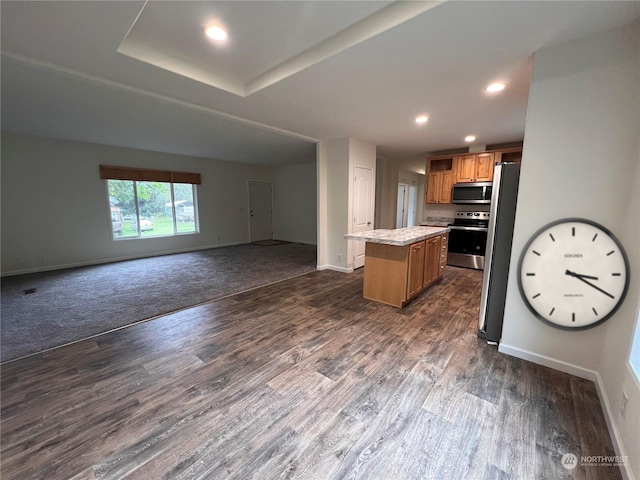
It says 3:20
